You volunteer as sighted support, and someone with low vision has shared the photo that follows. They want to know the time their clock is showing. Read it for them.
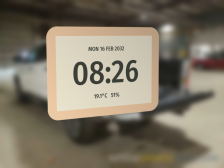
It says 8:26
